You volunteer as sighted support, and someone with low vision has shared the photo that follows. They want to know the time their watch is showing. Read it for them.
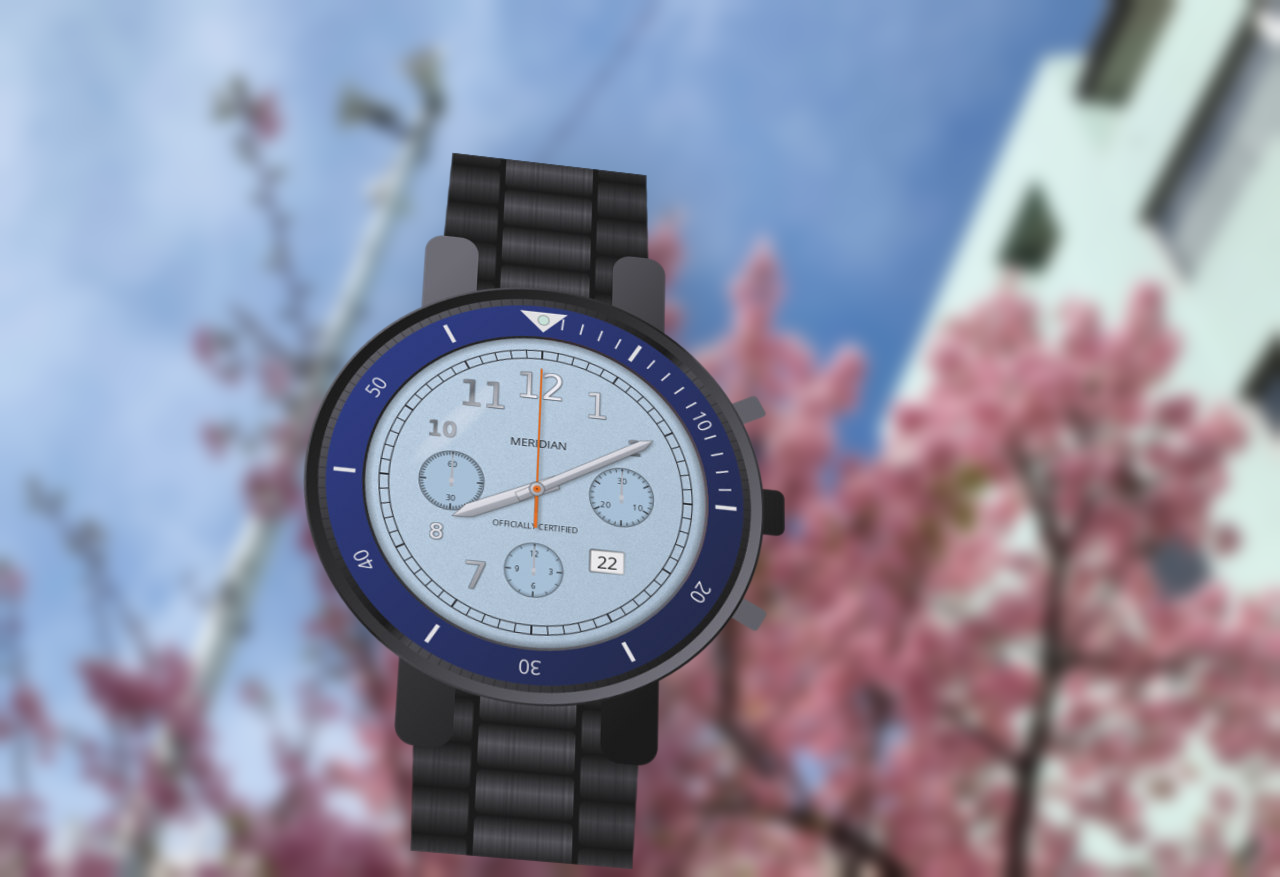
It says 8:10
